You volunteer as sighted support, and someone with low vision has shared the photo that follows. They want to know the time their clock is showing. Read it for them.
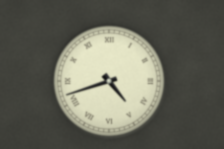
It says 4:42
